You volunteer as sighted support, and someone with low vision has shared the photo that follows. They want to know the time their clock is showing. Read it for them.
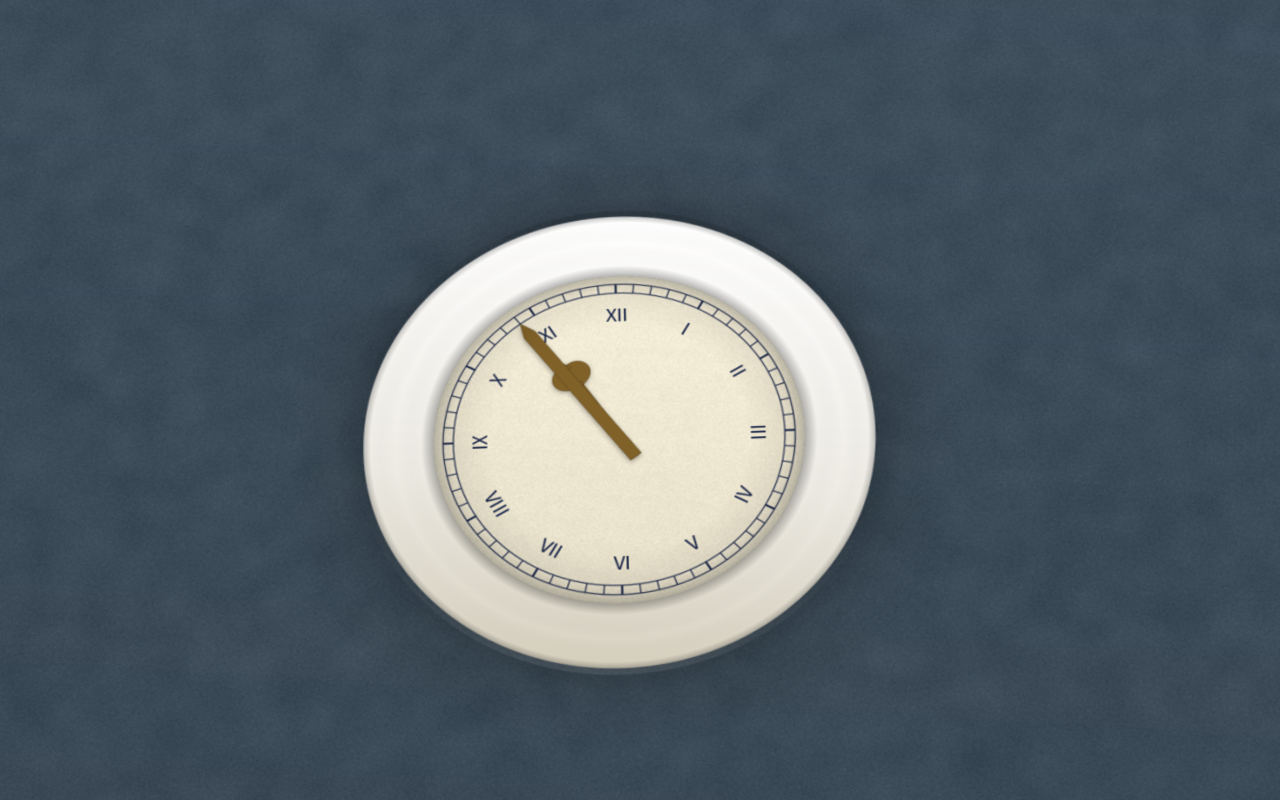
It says 10:54
